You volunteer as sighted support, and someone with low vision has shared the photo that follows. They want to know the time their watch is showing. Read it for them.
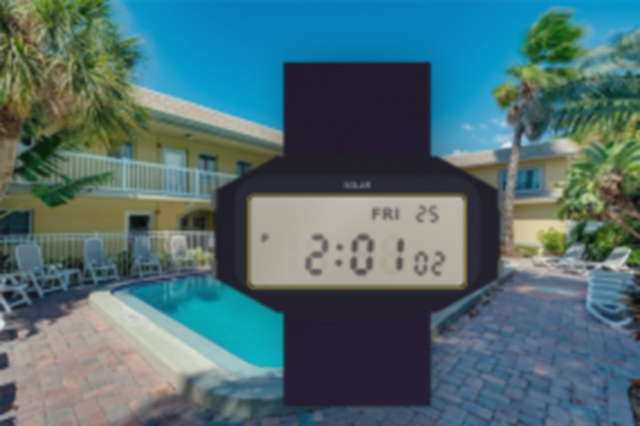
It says 2:01:02
